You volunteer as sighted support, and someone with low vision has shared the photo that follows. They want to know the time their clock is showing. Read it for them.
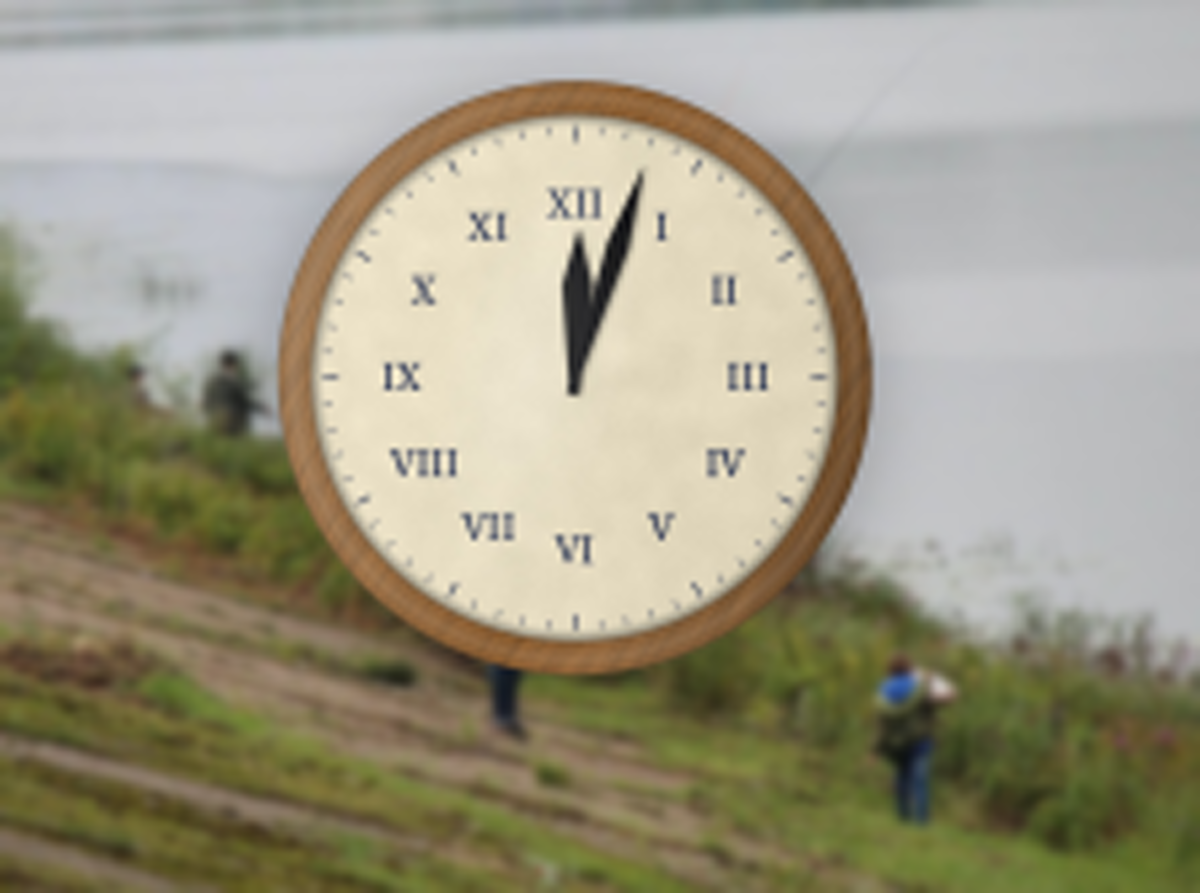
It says 12:03
